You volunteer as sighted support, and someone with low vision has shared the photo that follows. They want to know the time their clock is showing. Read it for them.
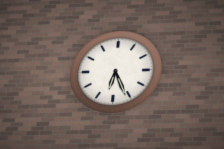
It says 6:26
